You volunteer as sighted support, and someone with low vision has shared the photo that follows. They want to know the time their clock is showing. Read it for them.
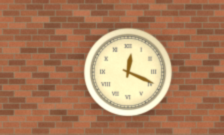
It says 12:19
